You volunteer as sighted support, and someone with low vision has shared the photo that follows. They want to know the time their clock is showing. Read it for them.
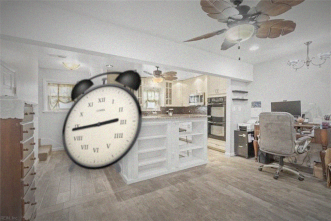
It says 2:44
